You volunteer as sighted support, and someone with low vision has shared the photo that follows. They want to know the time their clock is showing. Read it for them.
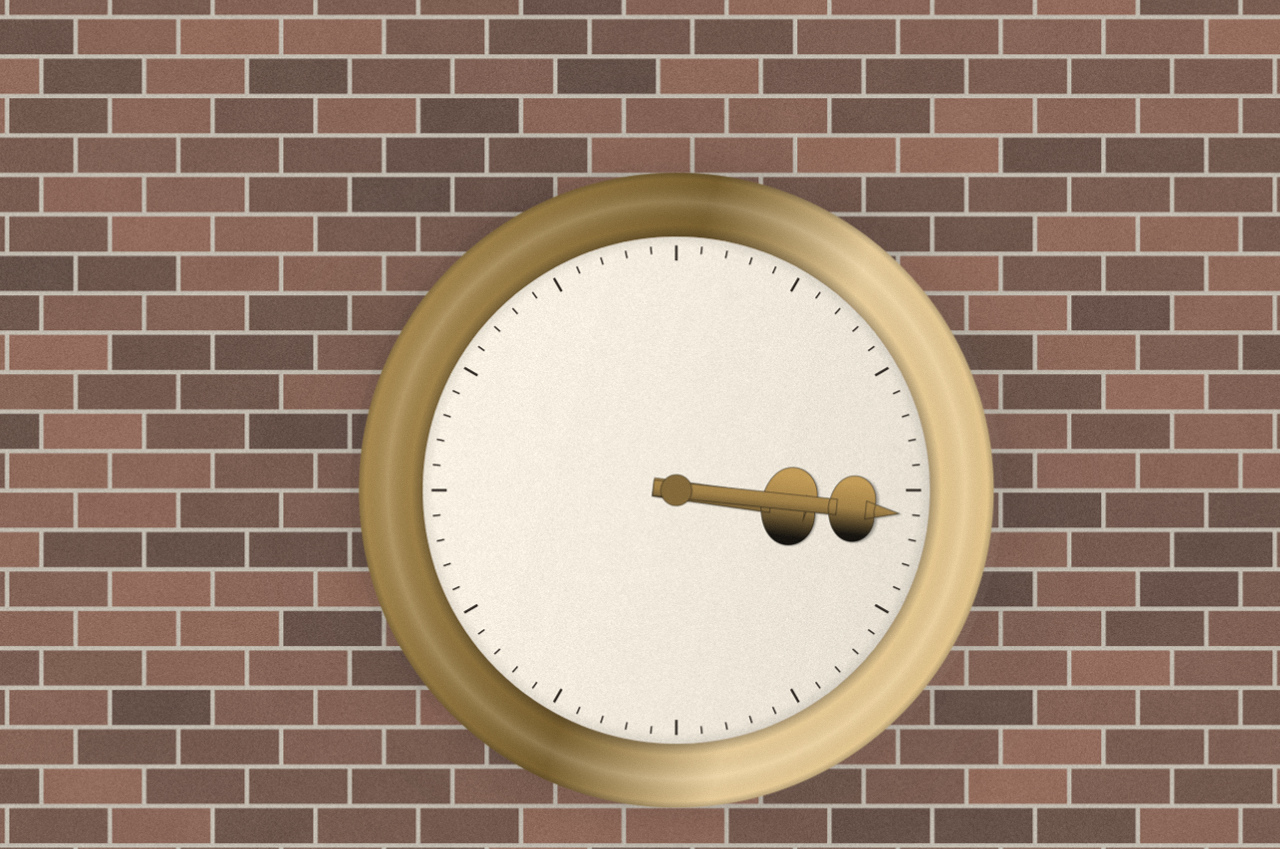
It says 3:16
